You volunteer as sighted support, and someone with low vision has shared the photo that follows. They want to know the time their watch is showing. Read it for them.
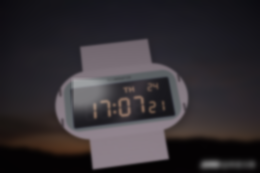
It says 17:07:21
